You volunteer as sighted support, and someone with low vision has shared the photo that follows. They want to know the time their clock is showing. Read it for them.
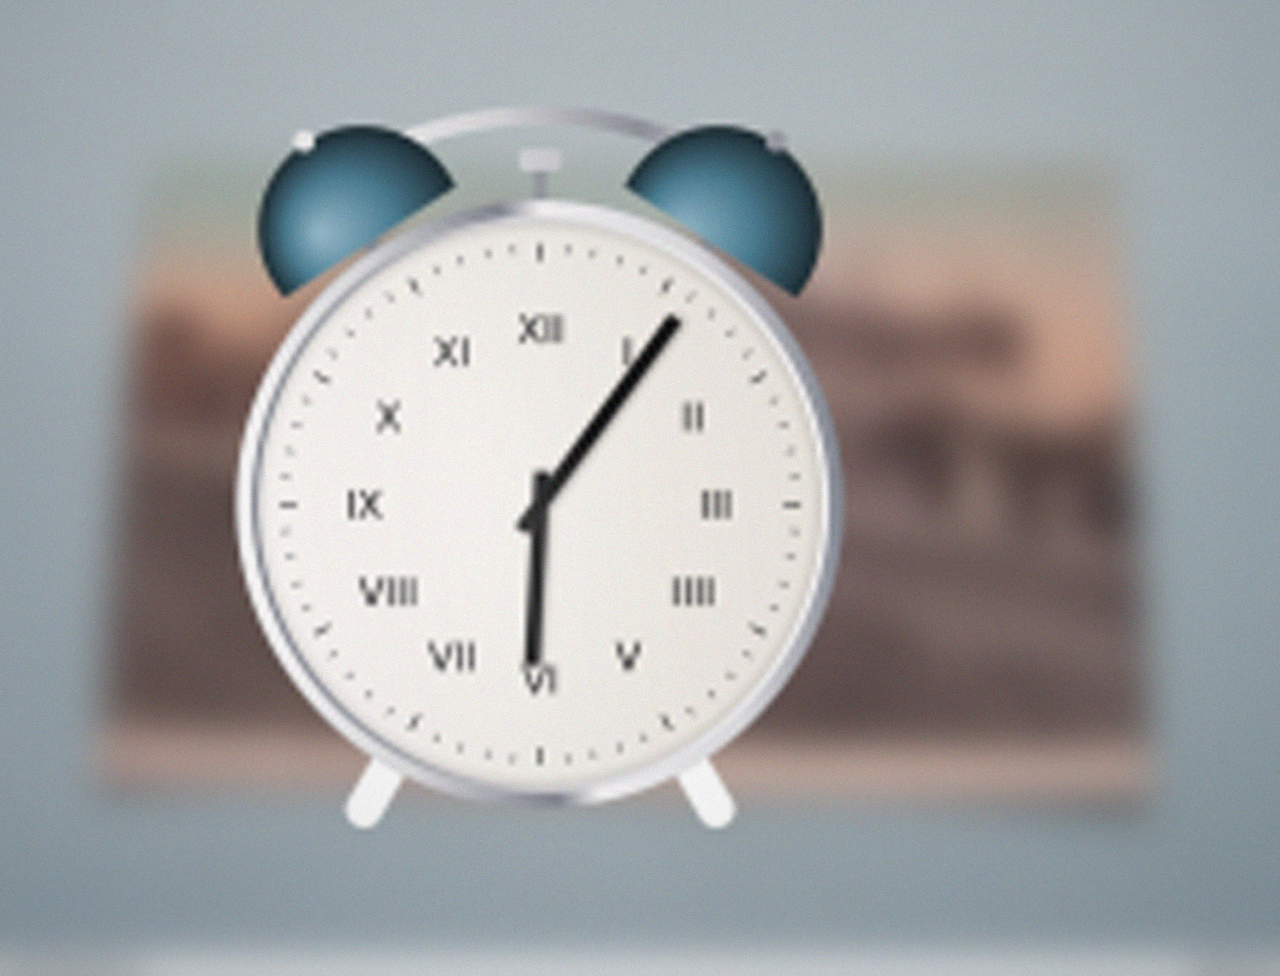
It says 6:06
